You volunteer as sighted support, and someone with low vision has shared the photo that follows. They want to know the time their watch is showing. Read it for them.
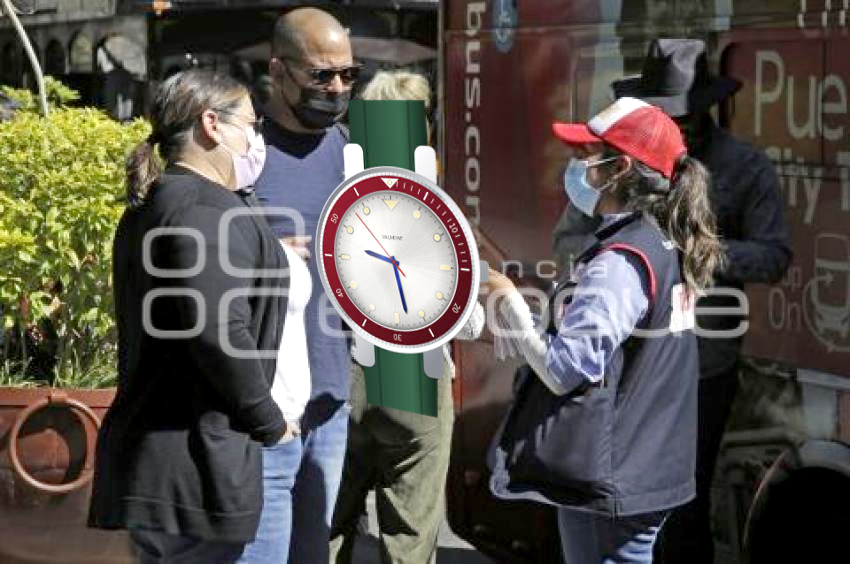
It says 9:27:53
